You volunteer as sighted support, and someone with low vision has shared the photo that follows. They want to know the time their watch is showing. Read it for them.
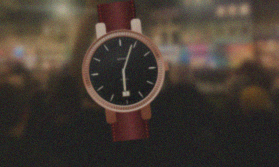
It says 6:04
